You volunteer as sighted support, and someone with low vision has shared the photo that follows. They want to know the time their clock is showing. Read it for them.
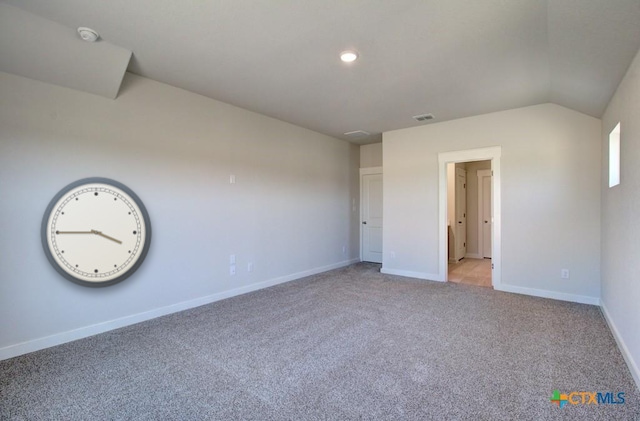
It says 3:45
